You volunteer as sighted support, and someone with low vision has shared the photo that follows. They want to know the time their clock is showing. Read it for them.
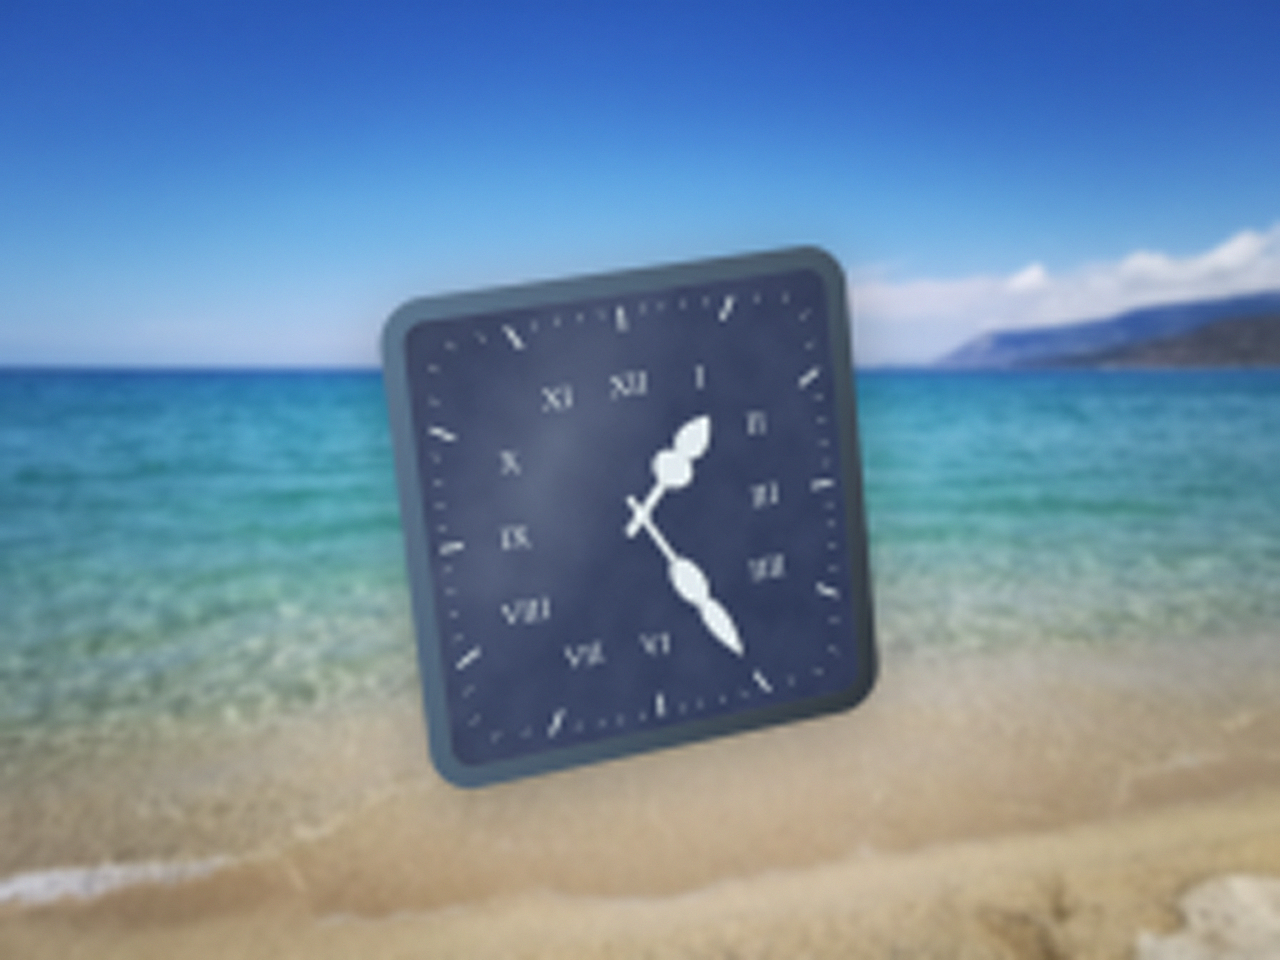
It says 1:25
